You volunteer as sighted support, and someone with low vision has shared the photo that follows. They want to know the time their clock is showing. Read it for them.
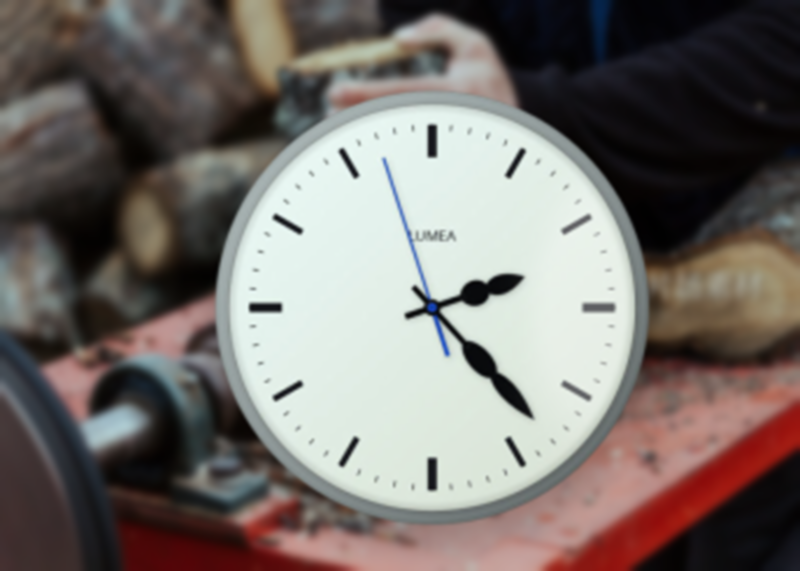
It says 2:22:57
